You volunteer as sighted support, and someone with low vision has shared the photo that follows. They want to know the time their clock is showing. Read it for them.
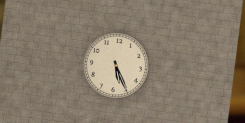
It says 5:25
